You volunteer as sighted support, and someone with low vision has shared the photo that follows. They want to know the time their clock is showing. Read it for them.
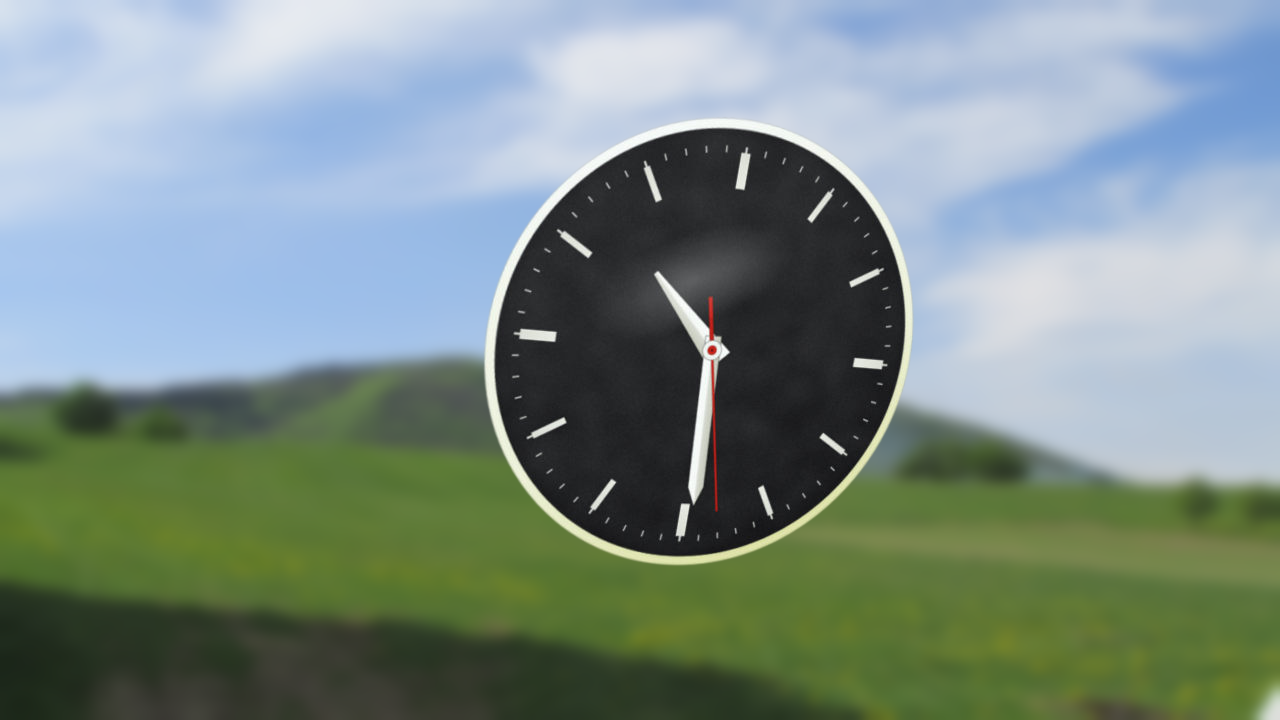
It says 10:29:28
